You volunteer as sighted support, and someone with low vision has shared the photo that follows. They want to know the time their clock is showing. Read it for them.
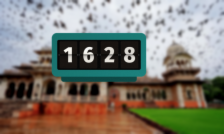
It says 16:28
